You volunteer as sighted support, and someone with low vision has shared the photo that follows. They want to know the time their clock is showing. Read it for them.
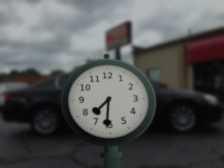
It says 7:31
